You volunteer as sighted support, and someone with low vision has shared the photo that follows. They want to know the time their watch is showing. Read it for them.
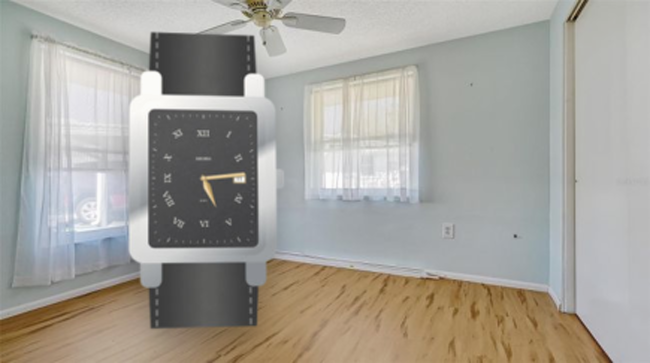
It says 5:14
